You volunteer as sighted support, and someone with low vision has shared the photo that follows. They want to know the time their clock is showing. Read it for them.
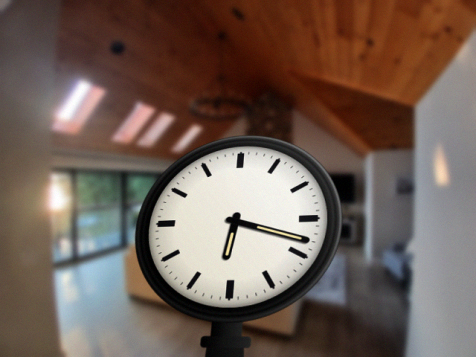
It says 6:18
